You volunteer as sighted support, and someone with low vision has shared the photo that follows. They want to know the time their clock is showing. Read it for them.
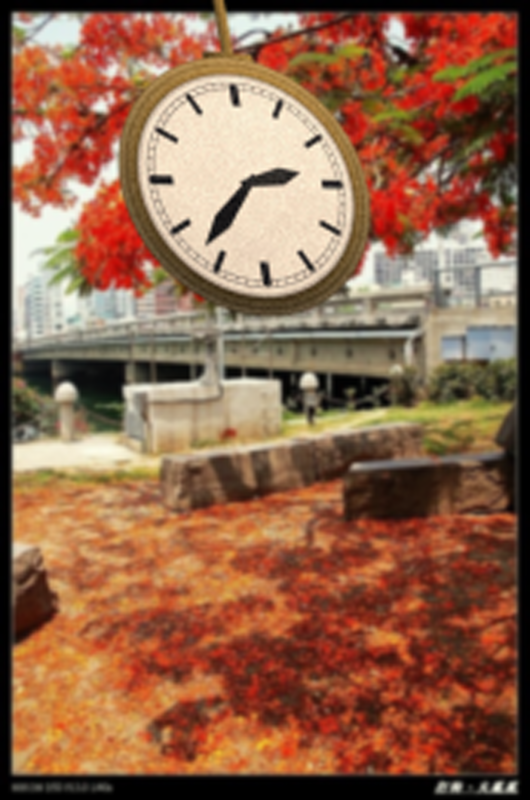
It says 2:37
